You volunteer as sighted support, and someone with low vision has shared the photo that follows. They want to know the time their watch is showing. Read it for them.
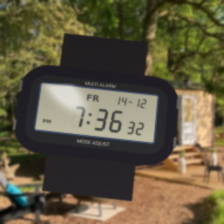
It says 7:36:32
